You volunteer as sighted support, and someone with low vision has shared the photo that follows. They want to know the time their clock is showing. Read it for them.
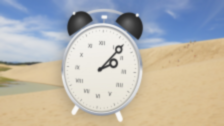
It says 2:07
